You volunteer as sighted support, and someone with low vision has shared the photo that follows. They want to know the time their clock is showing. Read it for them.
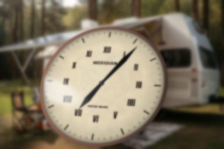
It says 7:06
